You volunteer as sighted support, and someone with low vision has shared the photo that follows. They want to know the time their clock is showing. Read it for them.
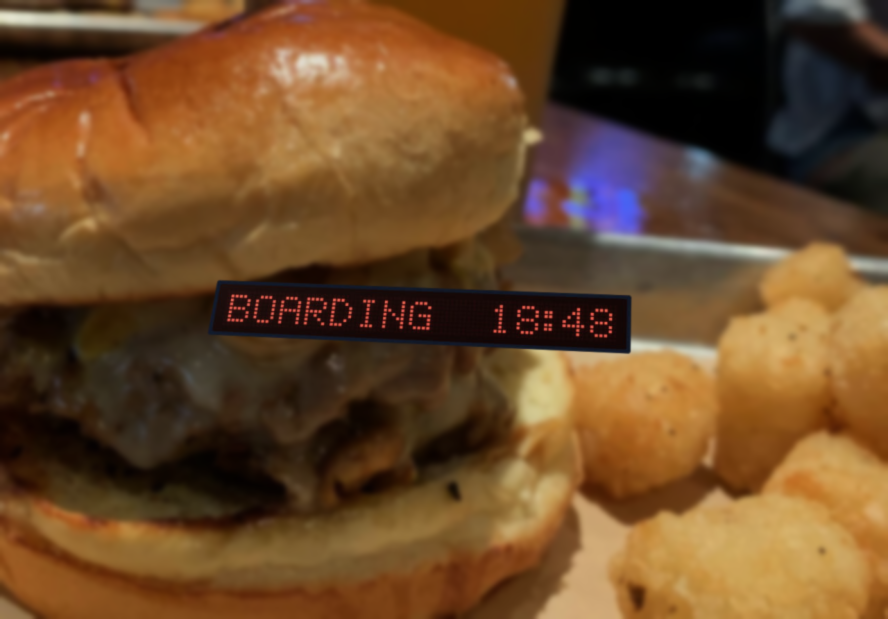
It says 18:48
